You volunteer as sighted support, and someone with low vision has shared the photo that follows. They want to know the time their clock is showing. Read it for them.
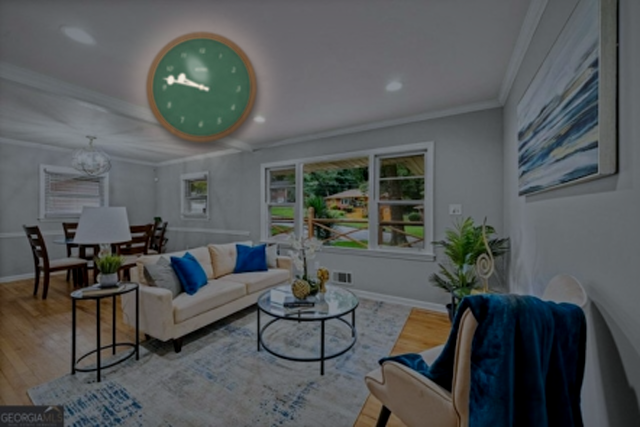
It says 9:47
